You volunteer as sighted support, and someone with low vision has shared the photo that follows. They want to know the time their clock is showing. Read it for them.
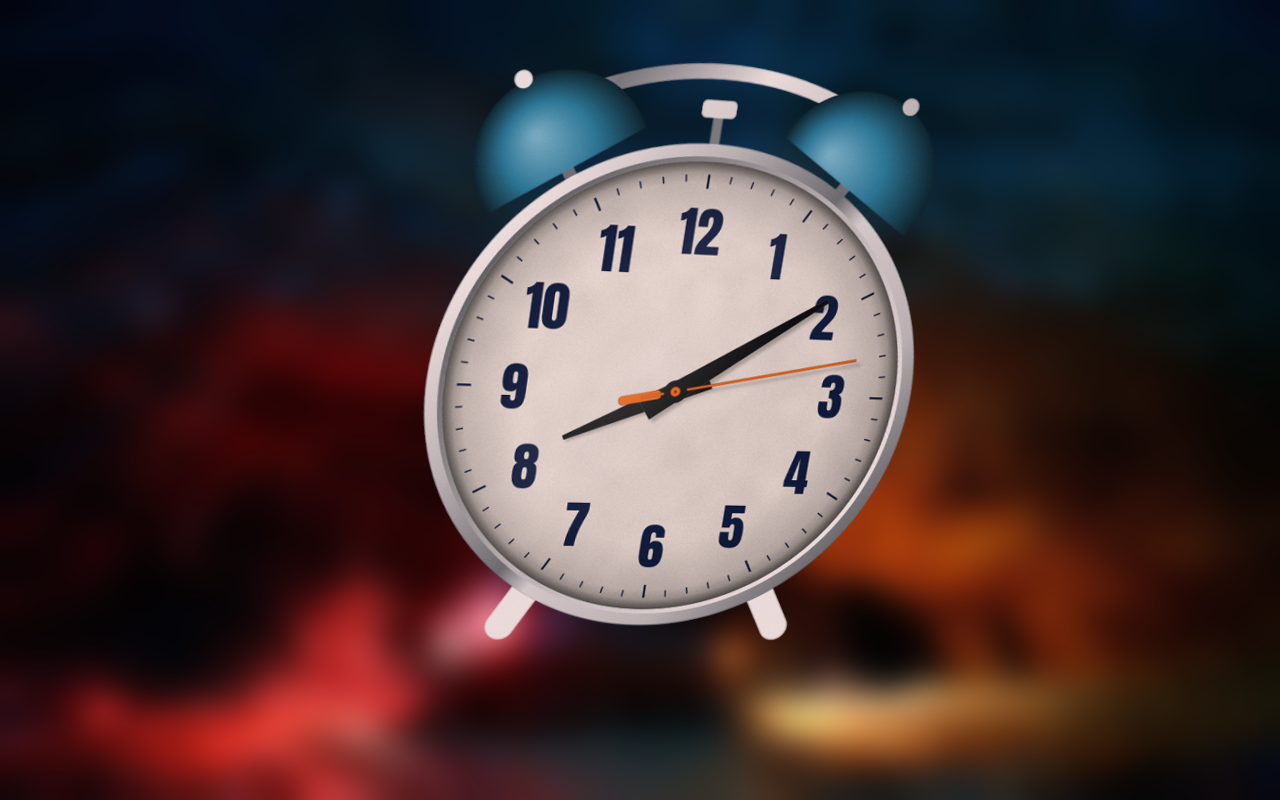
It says 8:09:13
